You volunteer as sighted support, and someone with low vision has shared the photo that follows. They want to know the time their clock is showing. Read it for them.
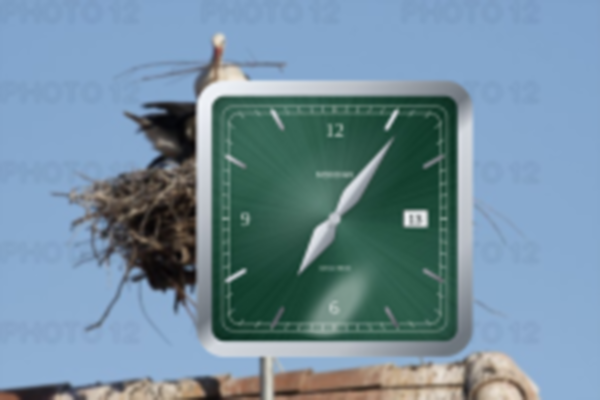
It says 7:06
